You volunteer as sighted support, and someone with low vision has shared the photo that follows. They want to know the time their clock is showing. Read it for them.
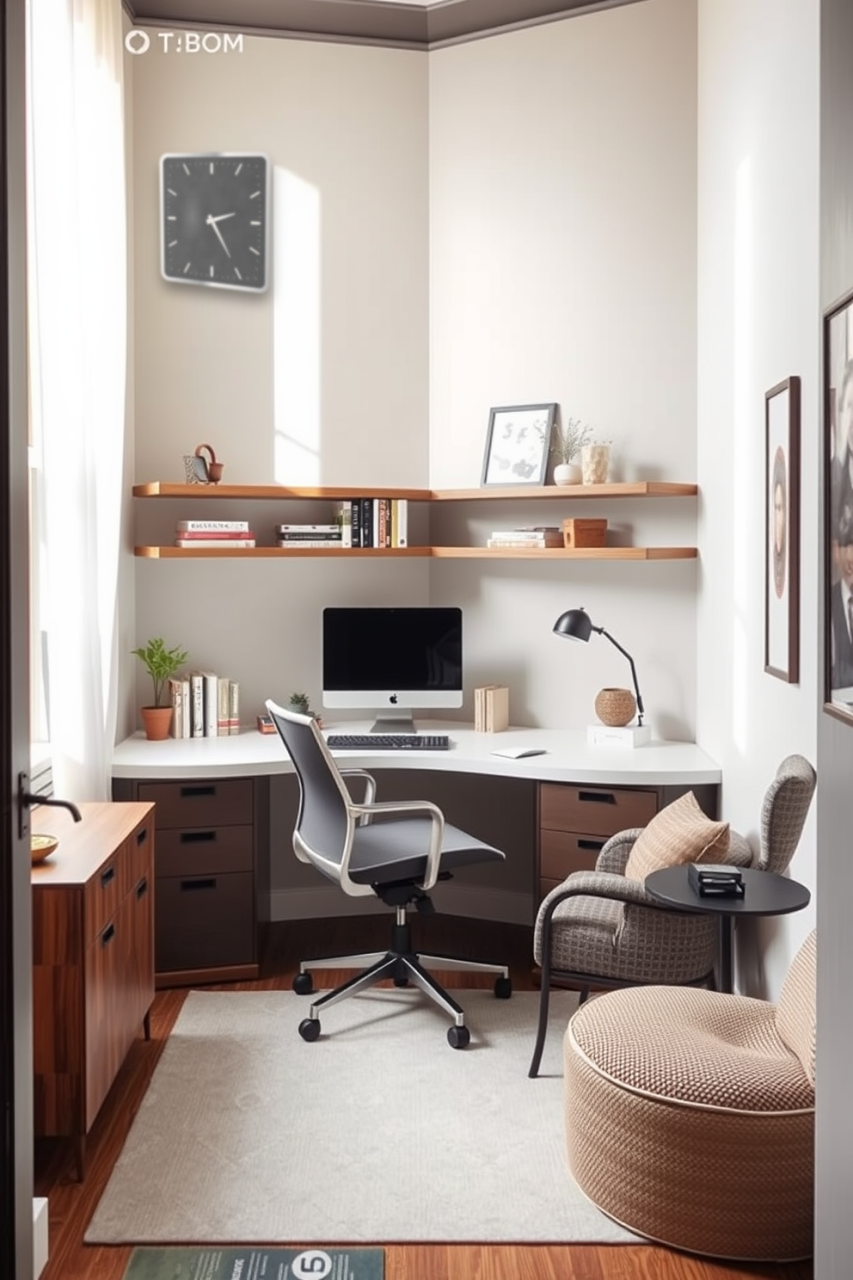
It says 2:25
